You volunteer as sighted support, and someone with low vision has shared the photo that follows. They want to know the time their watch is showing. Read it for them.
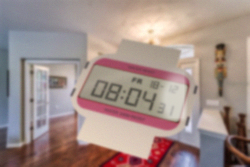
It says 8:04
